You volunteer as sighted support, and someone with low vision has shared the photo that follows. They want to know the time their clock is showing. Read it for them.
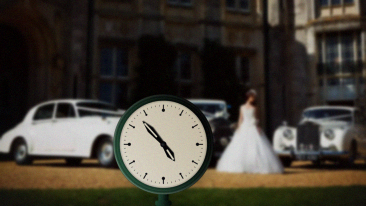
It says 4:53
